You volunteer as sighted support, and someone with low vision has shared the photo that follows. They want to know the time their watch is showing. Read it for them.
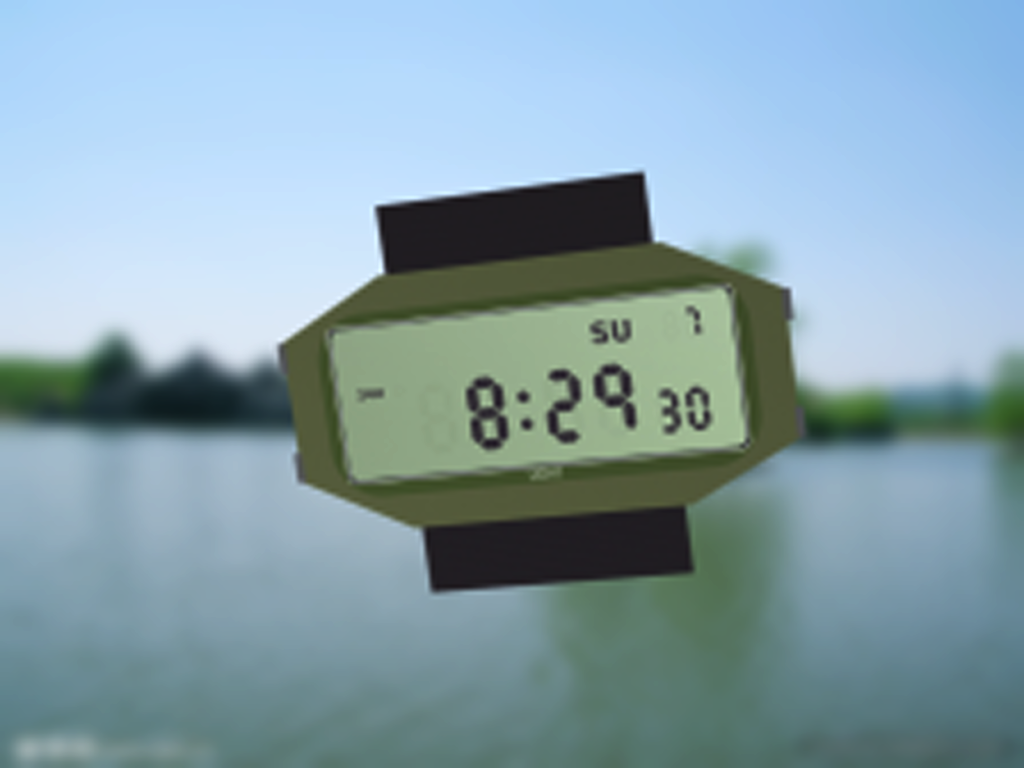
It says 8:29:30
